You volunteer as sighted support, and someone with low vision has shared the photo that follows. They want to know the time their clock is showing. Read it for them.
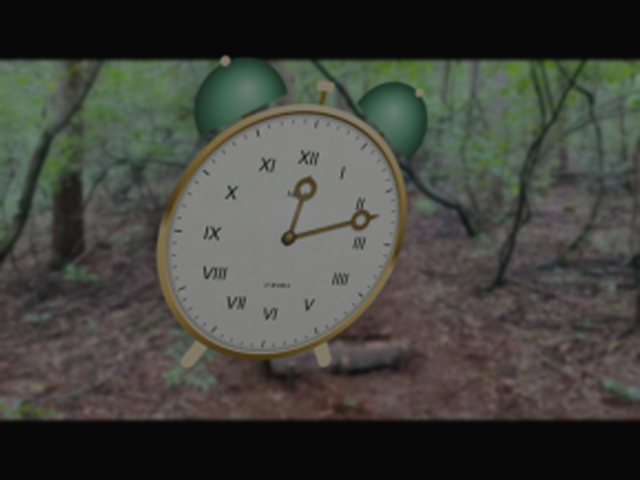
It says 12:12
